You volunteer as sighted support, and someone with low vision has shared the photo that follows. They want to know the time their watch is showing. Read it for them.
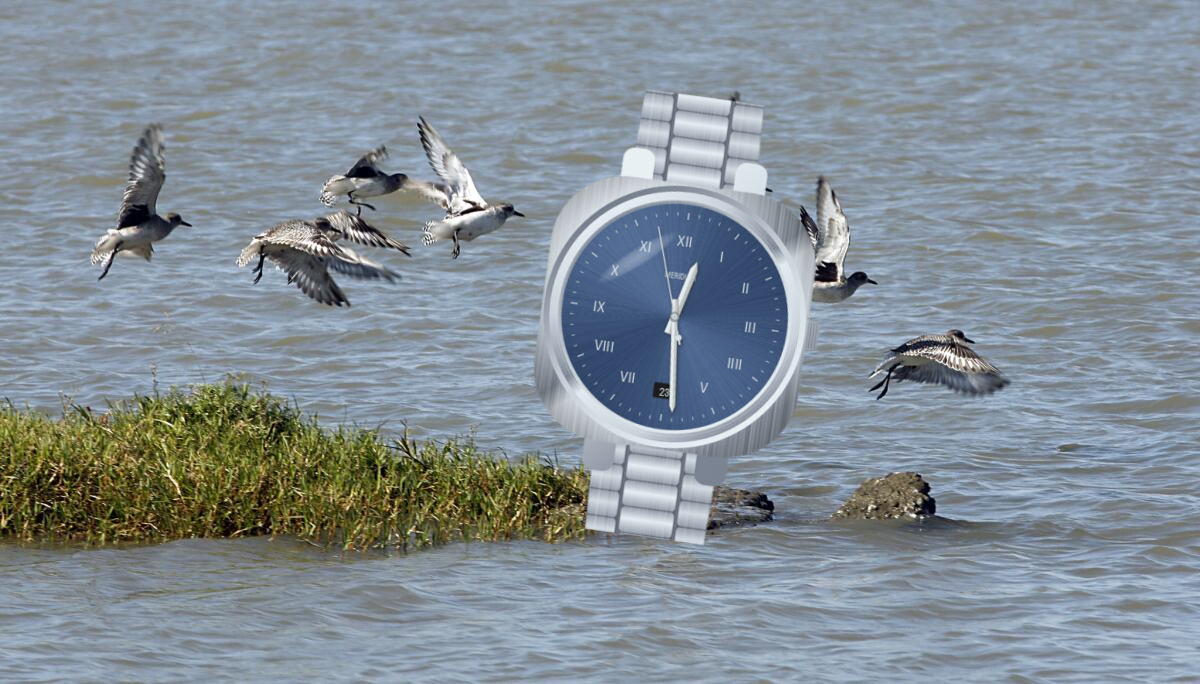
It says 12:28:57
